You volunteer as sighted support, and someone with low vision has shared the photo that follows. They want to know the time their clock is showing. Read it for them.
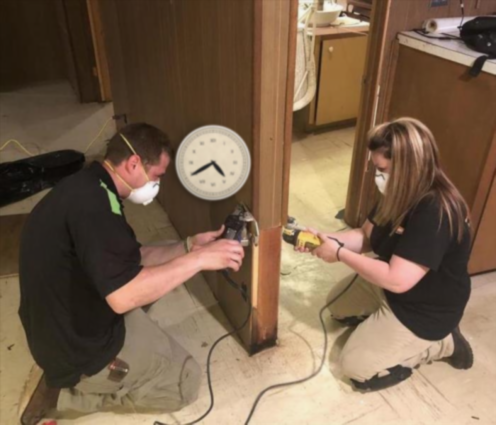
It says 4:40
